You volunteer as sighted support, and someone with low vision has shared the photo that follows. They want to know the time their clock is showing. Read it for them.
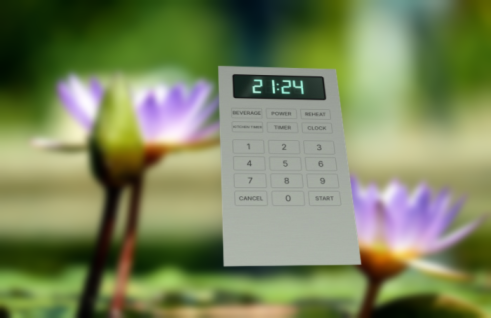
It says 21:24
